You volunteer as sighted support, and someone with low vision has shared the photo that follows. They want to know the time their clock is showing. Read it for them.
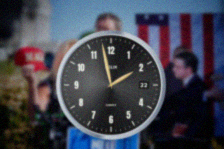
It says 1:58
